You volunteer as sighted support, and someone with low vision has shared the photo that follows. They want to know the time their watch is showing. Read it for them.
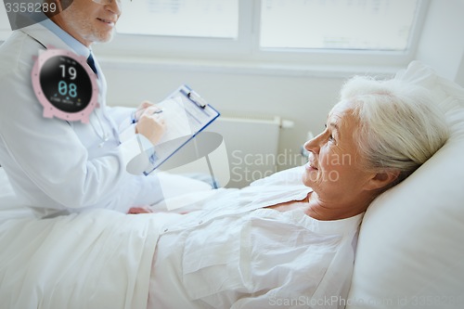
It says 19:08
